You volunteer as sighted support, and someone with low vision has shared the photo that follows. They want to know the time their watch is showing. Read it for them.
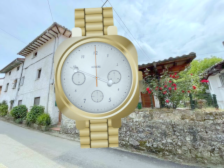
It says 3:49
